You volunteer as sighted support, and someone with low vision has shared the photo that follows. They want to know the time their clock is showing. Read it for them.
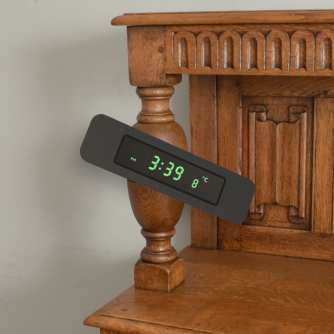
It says 3:39
